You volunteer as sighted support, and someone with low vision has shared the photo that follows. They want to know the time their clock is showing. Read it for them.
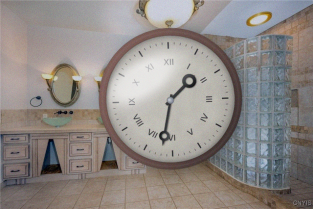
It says 1:32
